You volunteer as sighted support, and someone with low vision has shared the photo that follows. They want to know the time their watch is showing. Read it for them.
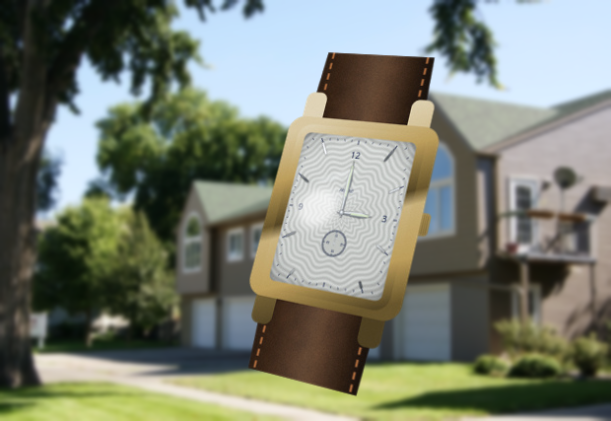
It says 3:00
